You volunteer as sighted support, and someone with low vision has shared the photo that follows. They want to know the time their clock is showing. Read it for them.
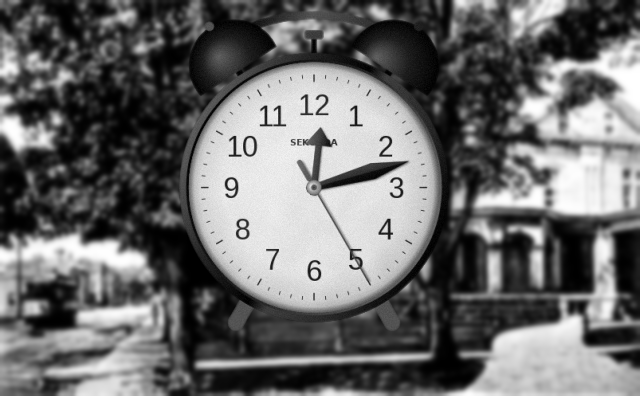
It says 12:12:25
